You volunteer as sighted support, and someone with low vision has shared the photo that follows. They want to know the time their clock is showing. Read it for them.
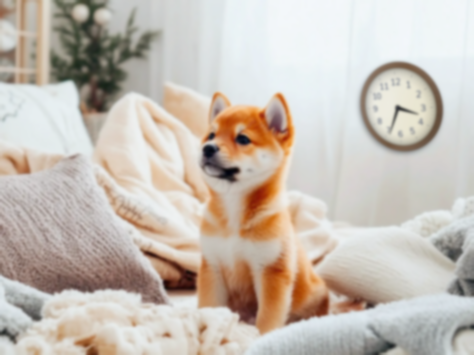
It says 3:34
